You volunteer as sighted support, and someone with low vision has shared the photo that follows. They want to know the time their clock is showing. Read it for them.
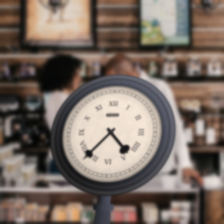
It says 4:37
